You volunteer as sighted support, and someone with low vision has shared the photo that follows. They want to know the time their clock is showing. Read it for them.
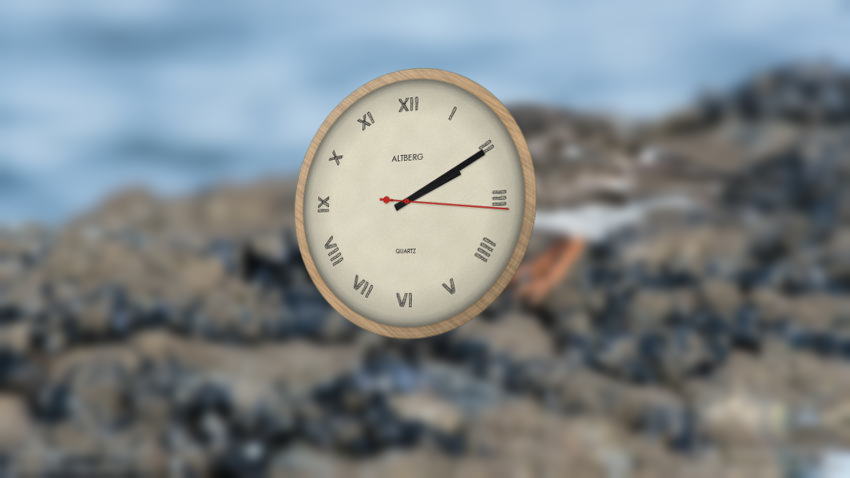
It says 2:10:16
